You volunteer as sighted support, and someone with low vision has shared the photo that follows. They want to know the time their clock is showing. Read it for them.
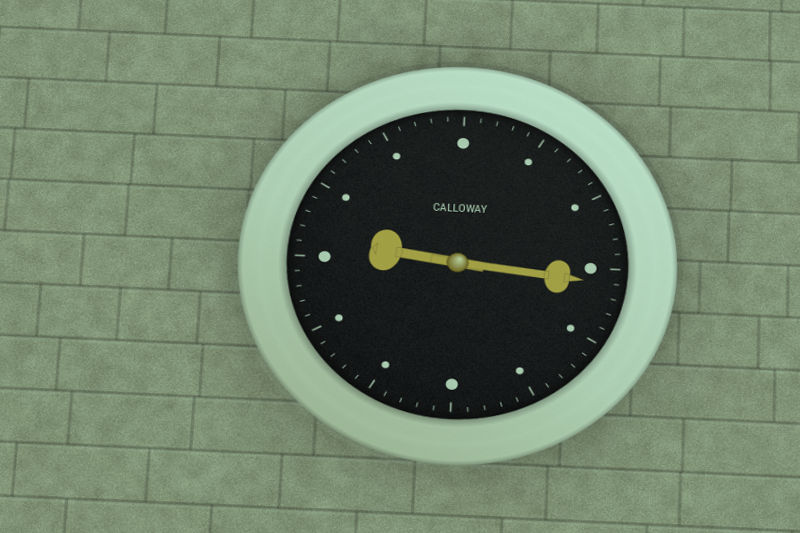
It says 9:16
